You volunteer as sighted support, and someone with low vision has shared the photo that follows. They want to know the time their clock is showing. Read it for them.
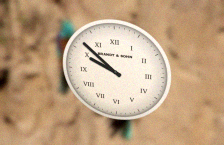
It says 9:52
